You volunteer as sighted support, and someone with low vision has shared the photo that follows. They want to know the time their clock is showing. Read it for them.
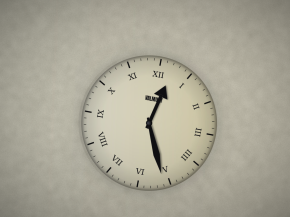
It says 12:26
